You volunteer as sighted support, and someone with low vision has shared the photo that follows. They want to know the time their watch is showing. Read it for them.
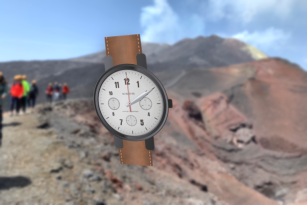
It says 2:10
